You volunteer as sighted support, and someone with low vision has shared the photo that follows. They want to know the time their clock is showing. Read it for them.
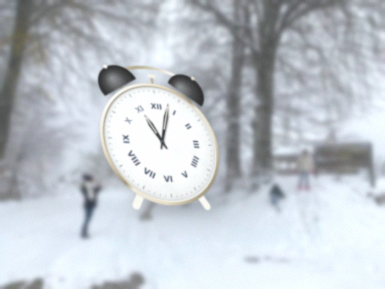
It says 11:03
